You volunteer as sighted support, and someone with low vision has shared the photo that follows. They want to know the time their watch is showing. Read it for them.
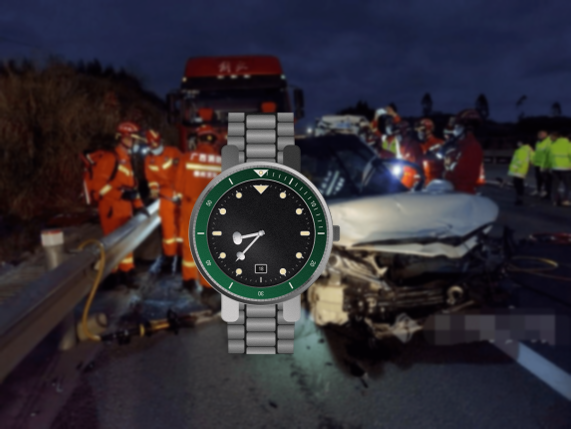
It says 8:37
